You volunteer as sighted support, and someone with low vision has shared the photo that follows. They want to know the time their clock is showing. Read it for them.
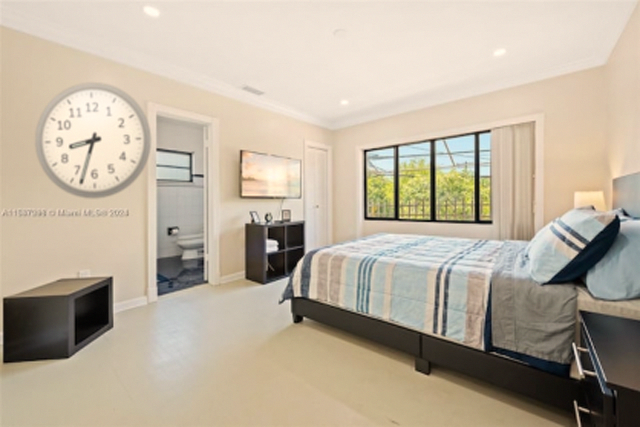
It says 8:33
